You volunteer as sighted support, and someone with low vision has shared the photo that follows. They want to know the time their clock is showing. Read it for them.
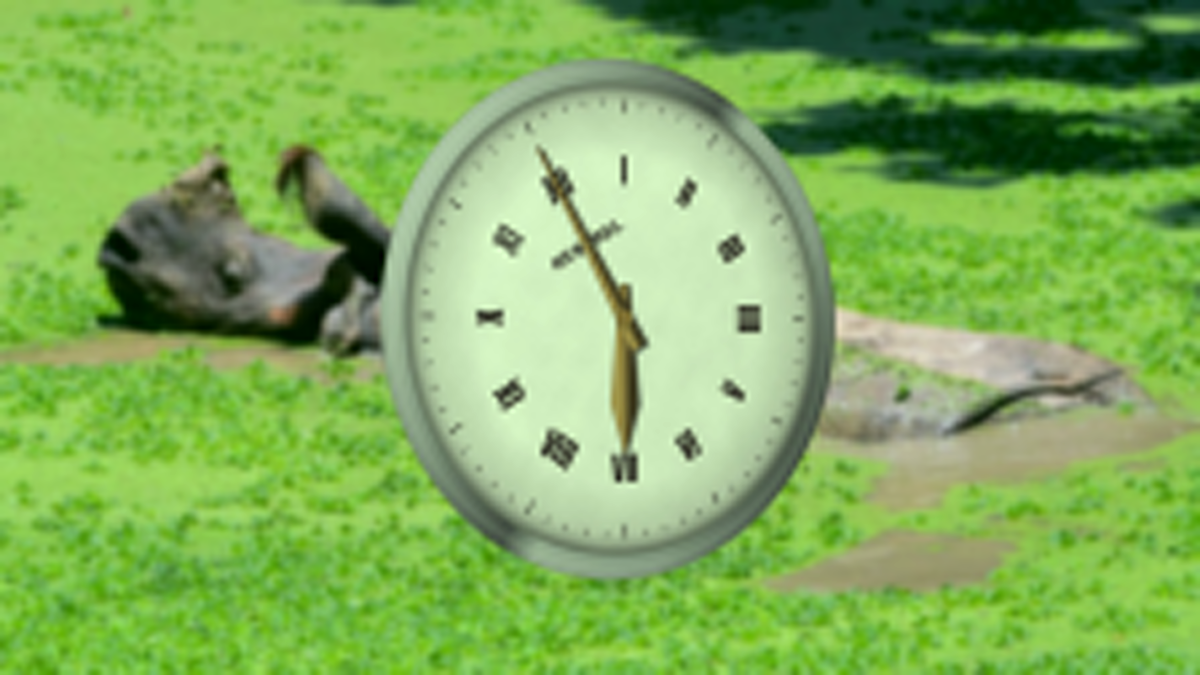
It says 7:00
